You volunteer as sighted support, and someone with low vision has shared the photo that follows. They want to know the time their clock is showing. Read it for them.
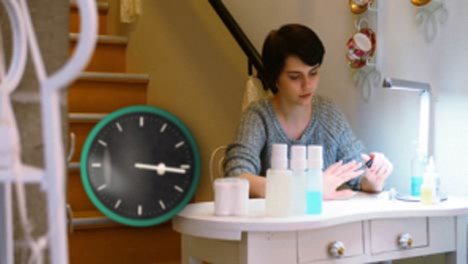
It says 3:16
